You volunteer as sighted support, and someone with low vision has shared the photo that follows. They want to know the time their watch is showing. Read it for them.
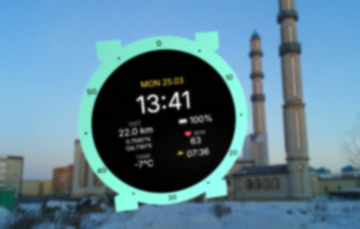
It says 13:41
